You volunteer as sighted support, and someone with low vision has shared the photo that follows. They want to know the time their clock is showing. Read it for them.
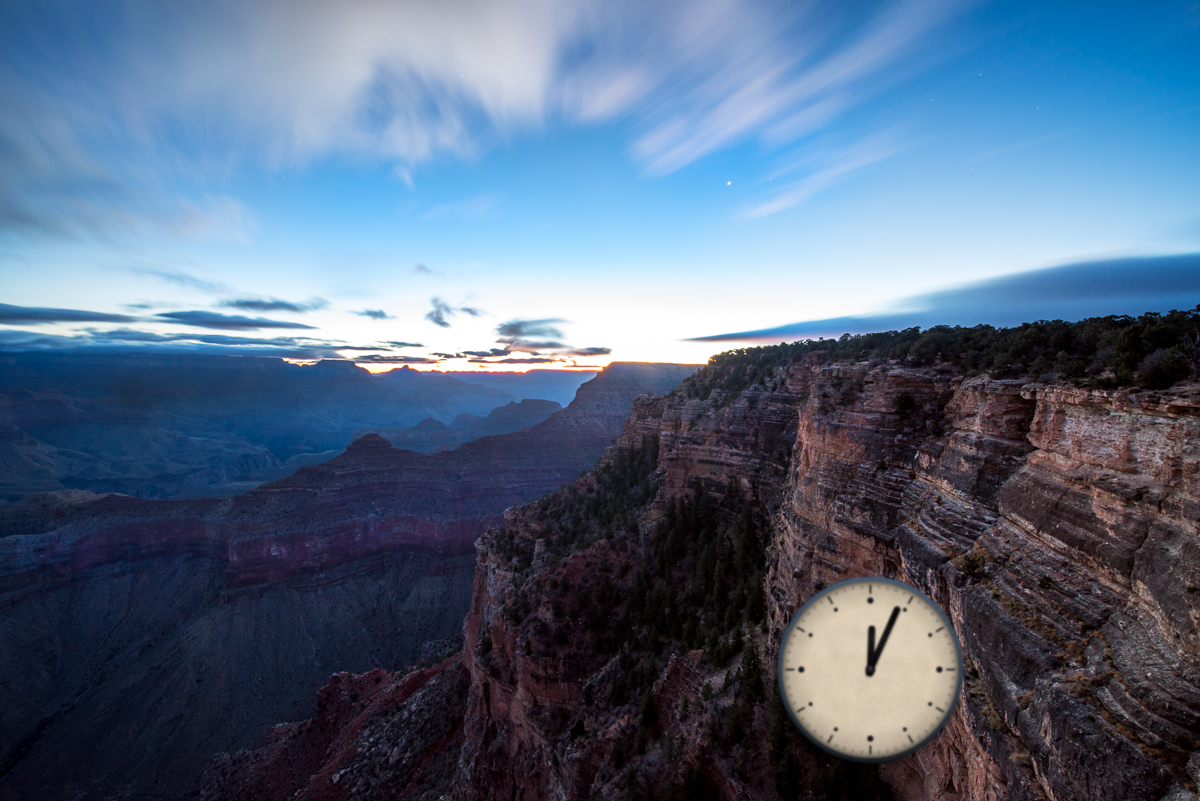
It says 12:04
